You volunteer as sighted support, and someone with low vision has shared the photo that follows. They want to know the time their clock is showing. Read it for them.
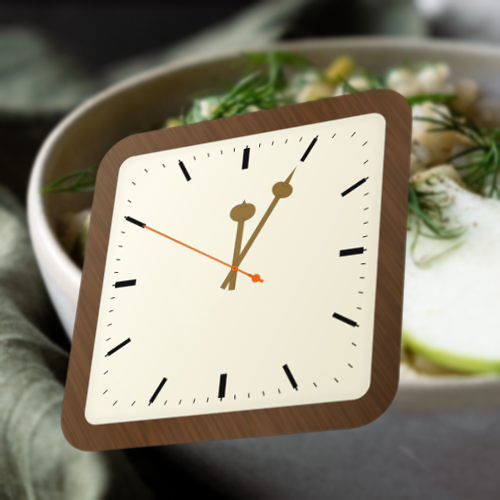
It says 12:04:50
